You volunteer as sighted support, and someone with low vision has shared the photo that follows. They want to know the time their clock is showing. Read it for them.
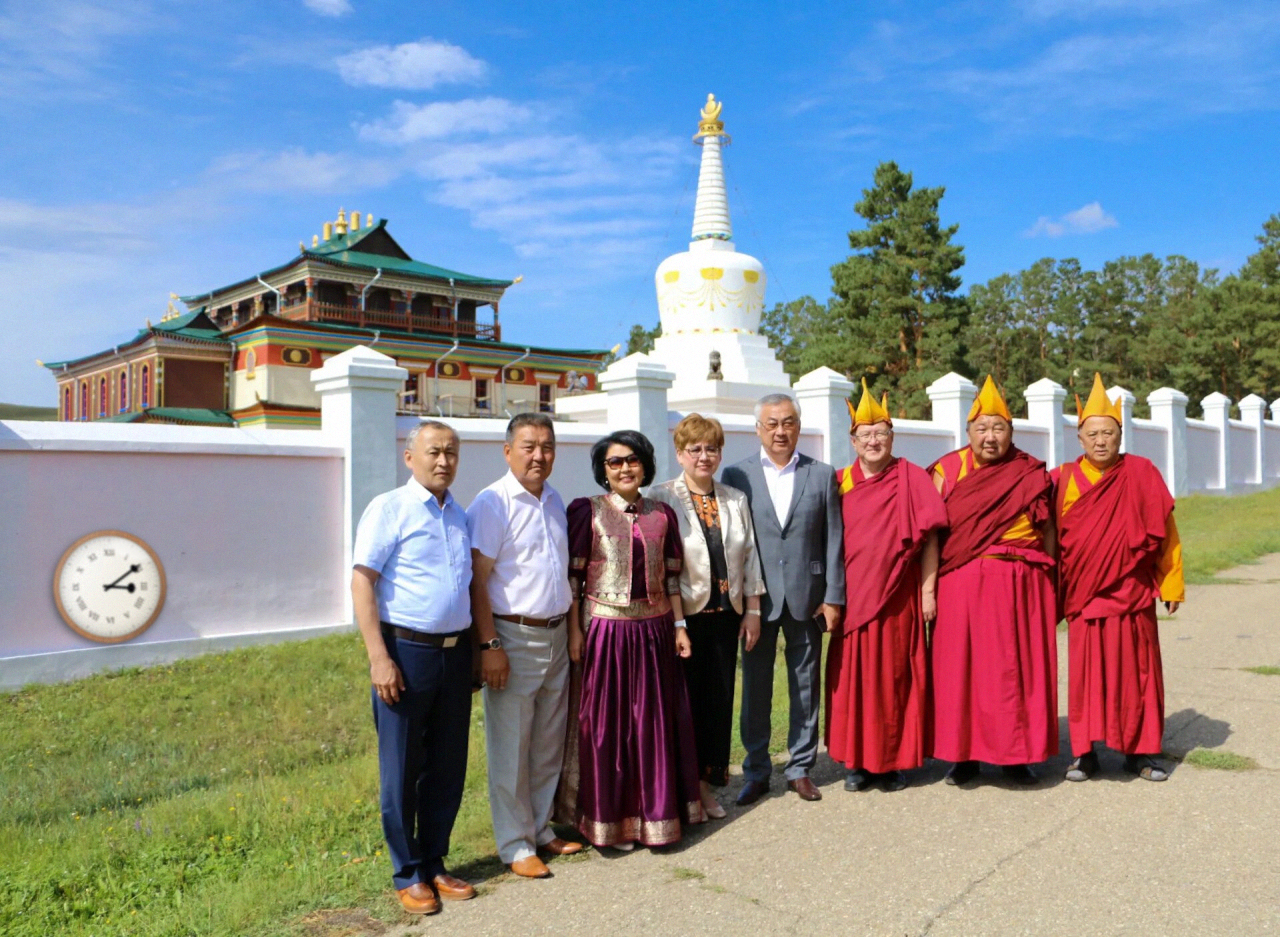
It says 3:09
